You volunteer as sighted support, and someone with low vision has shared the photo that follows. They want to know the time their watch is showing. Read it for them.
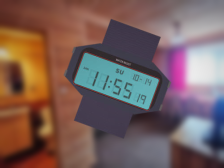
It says 11:55:19
